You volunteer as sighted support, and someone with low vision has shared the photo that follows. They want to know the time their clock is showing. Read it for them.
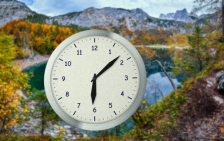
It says 6:08
